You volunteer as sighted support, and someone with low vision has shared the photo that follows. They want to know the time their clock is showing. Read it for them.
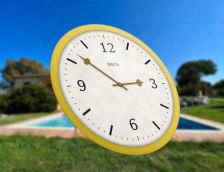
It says 2:52
